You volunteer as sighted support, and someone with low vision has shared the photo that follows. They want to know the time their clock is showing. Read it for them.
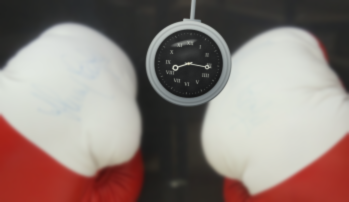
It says 8:16
